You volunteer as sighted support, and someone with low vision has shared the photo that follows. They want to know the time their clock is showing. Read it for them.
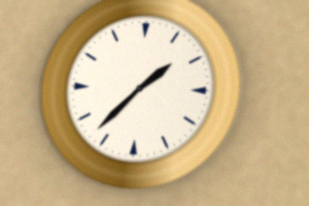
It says 1:37
